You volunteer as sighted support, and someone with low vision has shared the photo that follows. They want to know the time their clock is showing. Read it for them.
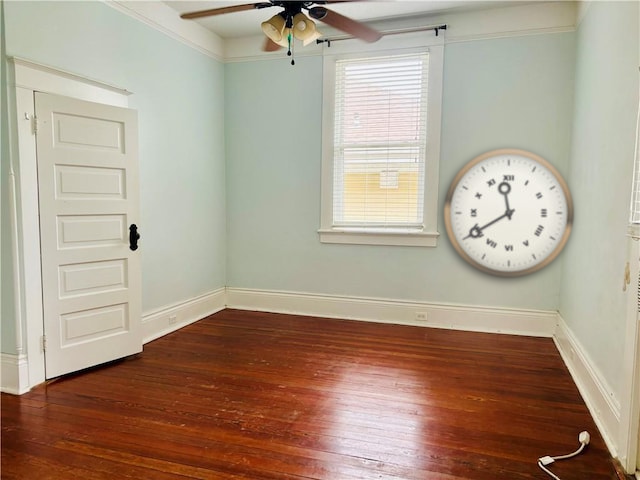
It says 11:40
